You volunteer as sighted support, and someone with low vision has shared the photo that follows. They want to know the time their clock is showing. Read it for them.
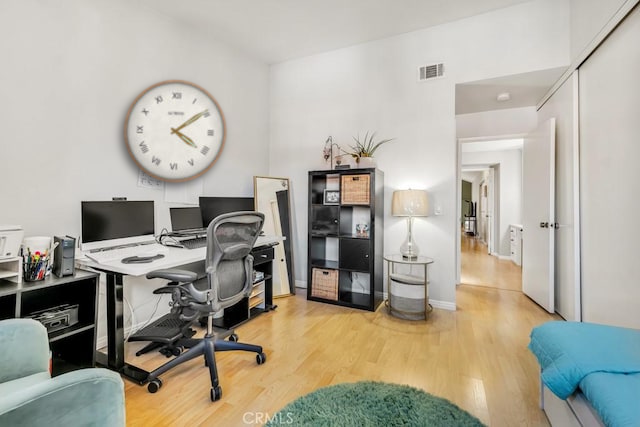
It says 4:09
